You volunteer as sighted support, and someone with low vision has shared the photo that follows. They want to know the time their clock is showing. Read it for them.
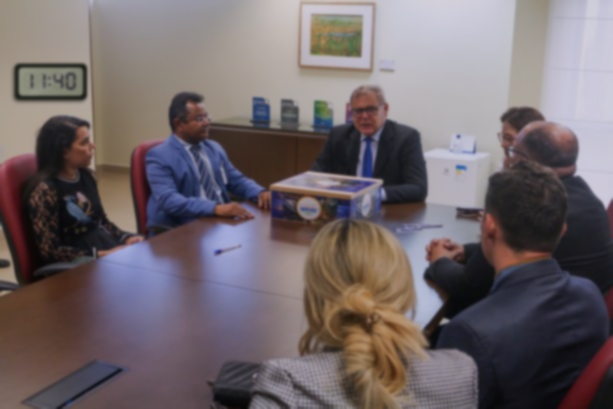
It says 11:40
